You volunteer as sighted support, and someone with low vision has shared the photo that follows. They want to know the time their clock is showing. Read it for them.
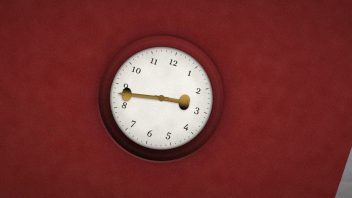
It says 2:43
